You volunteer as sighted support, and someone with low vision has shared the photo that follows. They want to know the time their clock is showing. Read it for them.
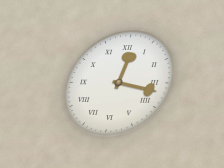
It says 12:17
